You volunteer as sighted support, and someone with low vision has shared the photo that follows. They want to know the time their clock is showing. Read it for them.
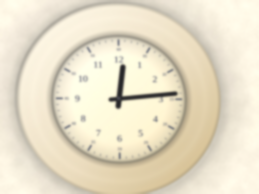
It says 12:14
